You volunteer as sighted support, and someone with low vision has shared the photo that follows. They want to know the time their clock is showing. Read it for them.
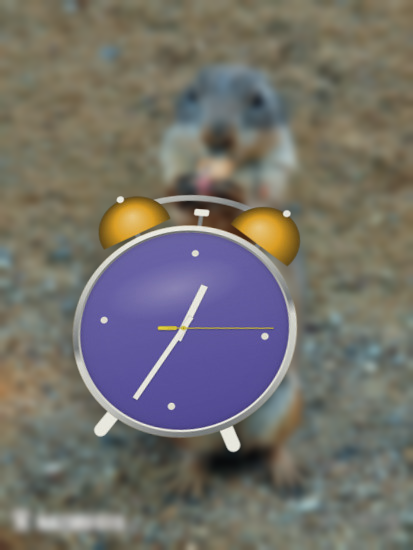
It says 12:34:14
